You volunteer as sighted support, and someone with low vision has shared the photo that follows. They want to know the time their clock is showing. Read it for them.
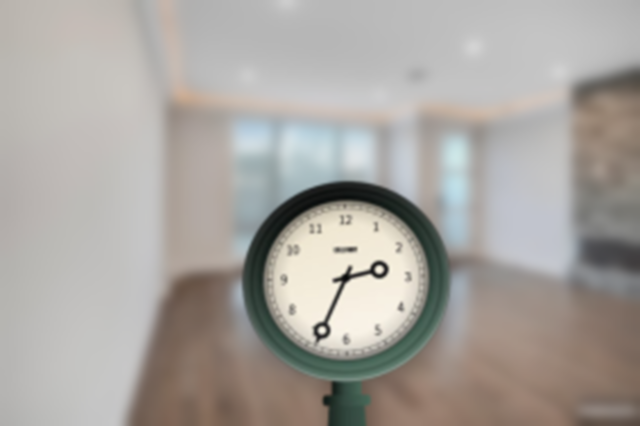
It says 2:34
